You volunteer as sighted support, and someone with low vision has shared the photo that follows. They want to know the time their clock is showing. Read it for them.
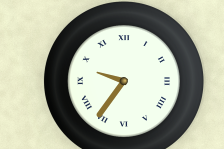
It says 9:36
